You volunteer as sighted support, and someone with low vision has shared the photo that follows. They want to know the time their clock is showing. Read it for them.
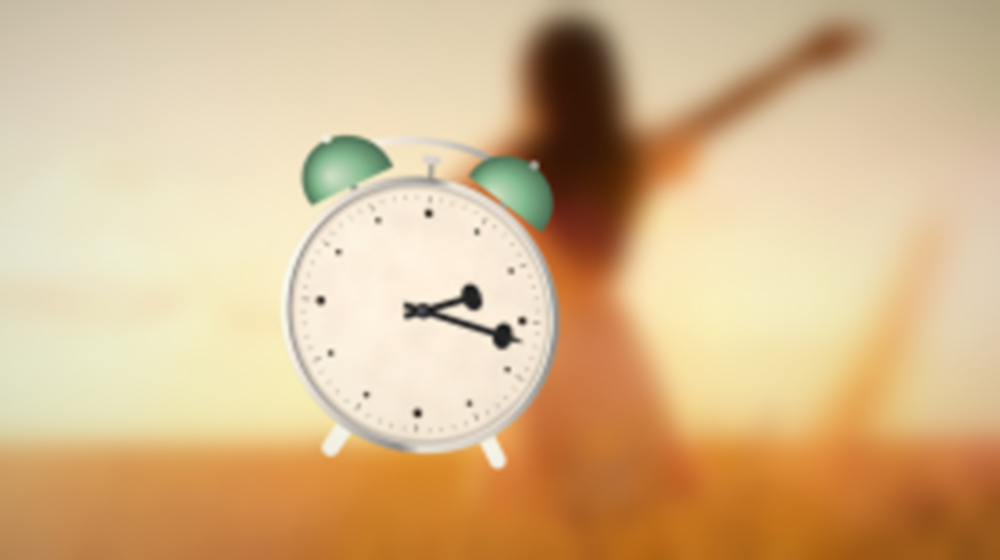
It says 2:17
